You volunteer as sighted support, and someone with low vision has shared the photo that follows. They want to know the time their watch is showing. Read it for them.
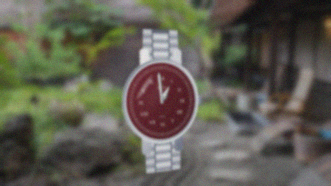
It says 12:59
